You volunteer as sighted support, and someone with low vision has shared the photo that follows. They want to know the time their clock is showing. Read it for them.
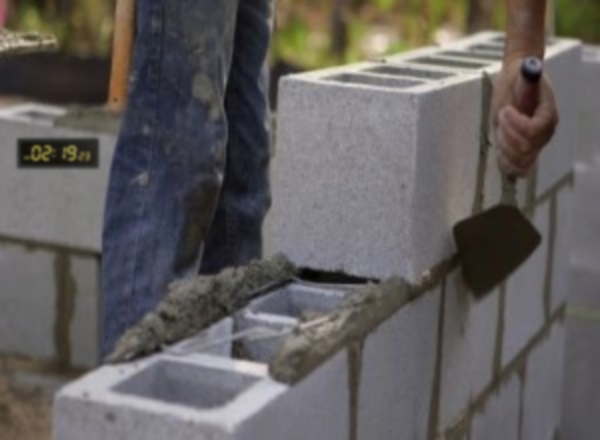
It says 2:19
